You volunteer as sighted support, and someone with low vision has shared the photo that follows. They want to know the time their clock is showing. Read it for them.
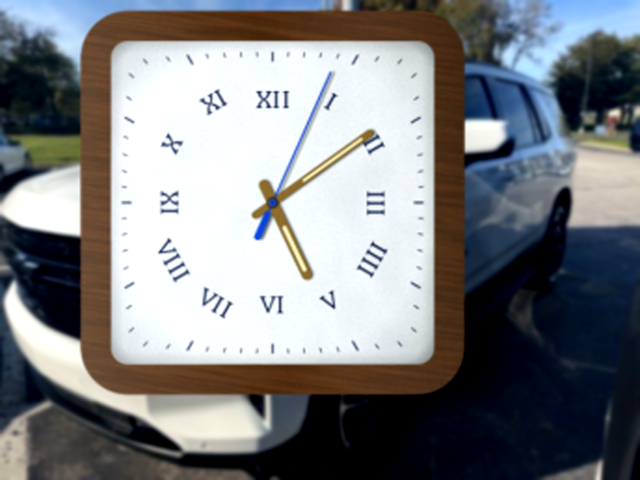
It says 5:09:04
